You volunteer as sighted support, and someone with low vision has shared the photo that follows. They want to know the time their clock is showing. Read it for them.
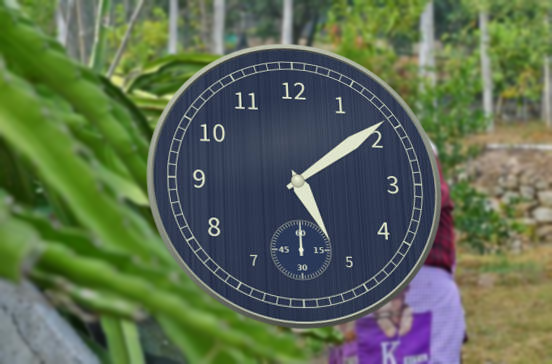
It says 5:09
